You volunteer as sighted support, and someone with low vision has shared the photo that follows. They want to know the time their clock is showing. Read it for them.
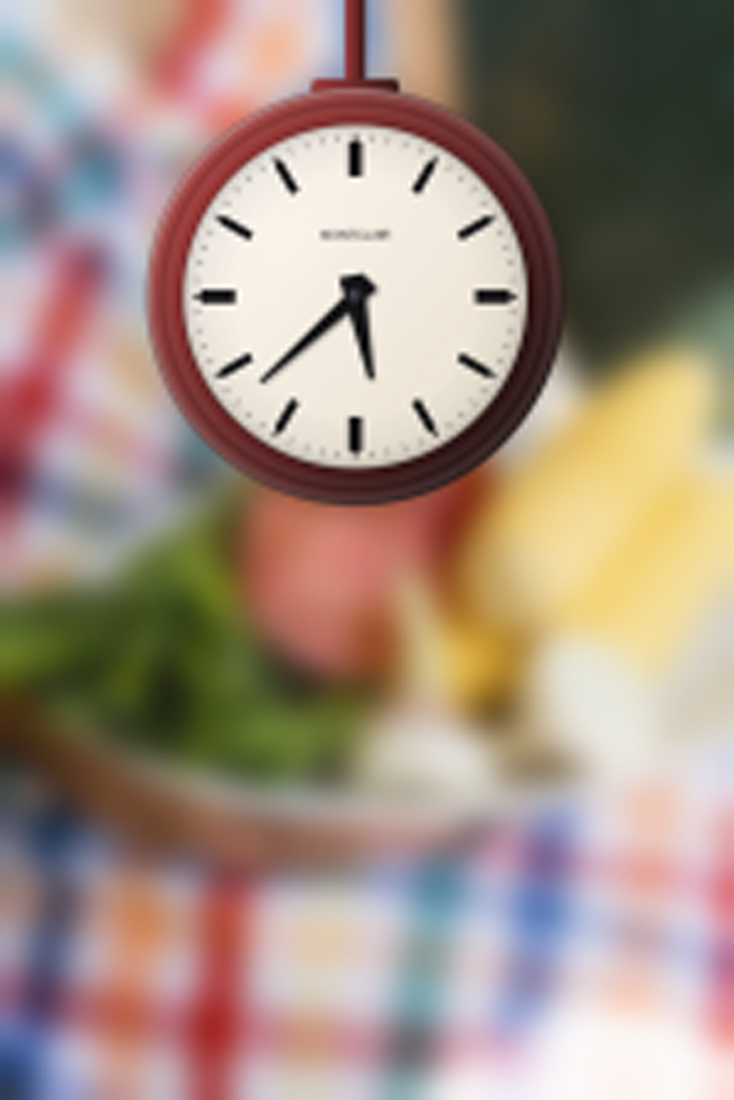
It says 5:38
